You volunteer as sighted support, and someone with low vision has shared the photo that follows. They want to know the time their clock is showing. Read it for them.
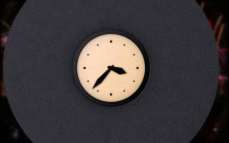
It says 3:37
